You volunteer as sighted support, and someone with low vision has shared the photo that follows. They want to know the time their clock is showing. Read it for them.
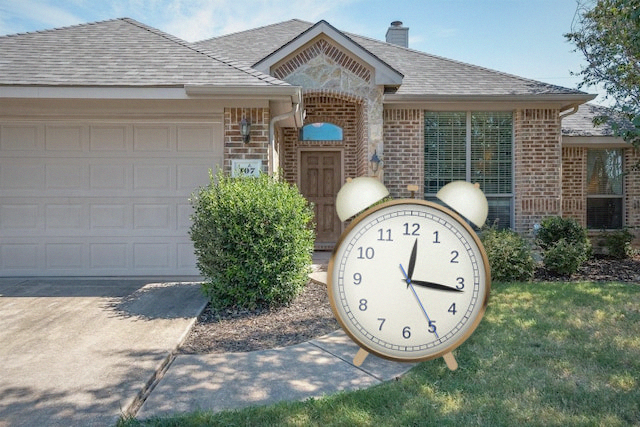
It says 12:16:25
